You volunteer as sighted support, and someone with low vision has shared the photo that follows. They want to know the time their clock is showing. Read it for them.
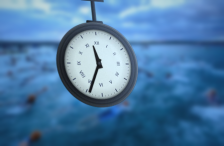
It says 11:34
